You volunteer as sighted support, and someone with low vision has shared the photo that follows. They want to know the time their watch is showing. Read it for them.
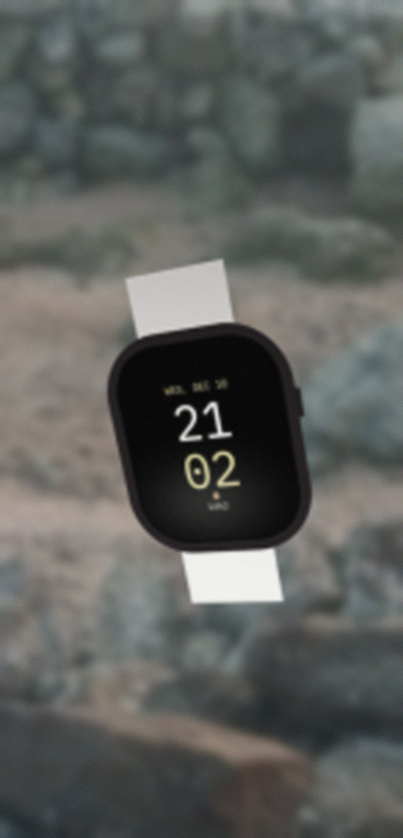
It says 21:02
